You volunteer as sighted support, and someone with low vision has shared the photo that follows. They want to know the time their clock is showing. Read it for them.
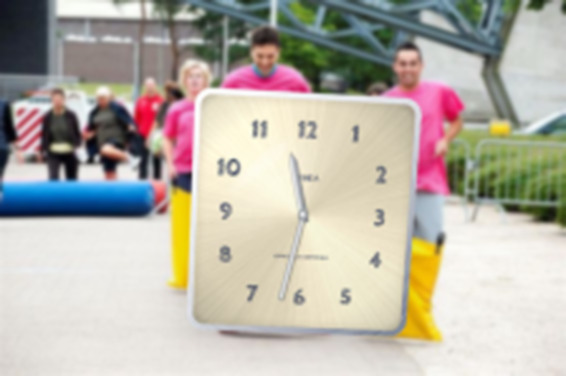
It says 11:32
